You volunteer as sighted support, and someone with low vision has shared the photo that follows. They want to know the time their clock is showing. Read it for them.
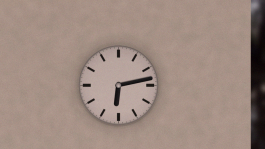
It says 6:13
